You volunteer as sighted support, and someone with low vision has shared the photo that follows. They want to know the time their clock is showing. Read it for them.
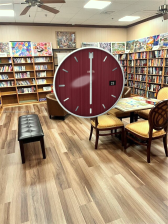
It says 6:00
